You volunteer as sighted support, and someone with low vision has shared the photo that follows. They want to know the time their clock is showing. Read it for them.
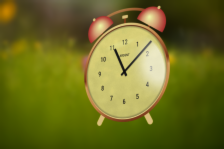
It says 11:08
